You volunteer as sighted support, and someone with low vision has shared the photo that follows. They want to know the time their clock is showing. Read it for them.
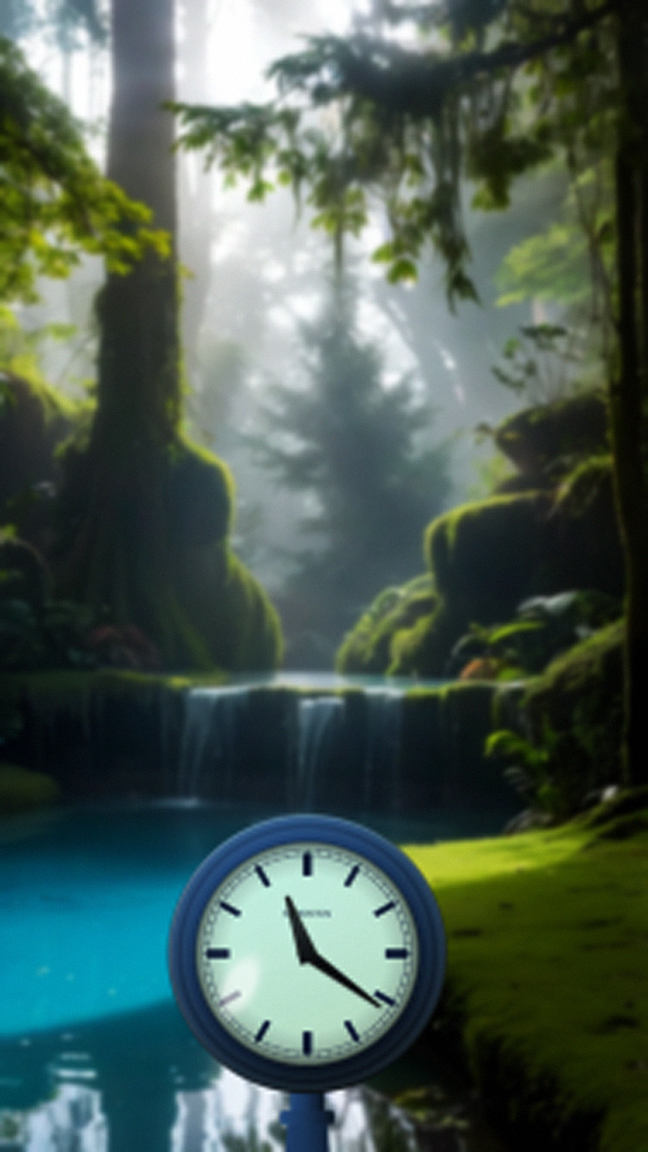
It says 11:21
